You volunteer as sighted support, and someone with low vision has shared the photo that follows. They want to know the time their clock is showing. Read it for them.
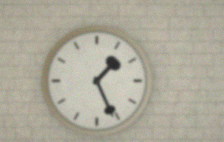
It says 1:26
